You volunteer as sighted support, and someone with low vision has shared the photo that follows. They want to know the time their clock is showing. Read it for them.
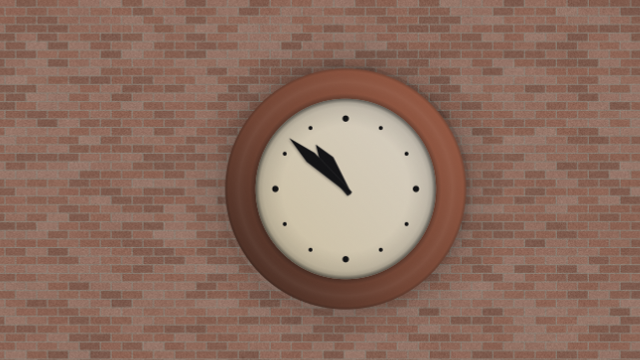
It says 10:52
